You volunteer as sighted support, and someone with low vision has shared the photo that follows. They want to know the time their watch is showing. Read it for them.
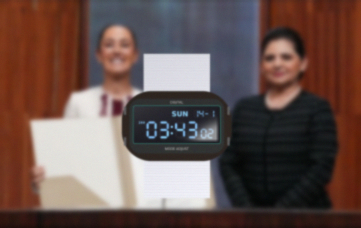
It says 3:43:02
